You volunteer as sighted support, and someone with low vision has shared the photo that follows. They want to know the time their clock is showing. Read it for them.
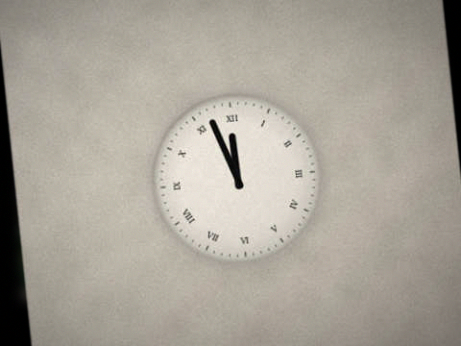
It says 11:57
